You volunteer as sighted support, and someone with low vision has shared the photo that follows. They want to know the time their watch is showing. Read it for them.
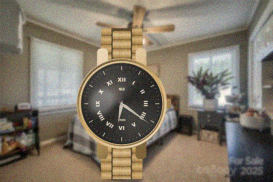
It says 6:21
